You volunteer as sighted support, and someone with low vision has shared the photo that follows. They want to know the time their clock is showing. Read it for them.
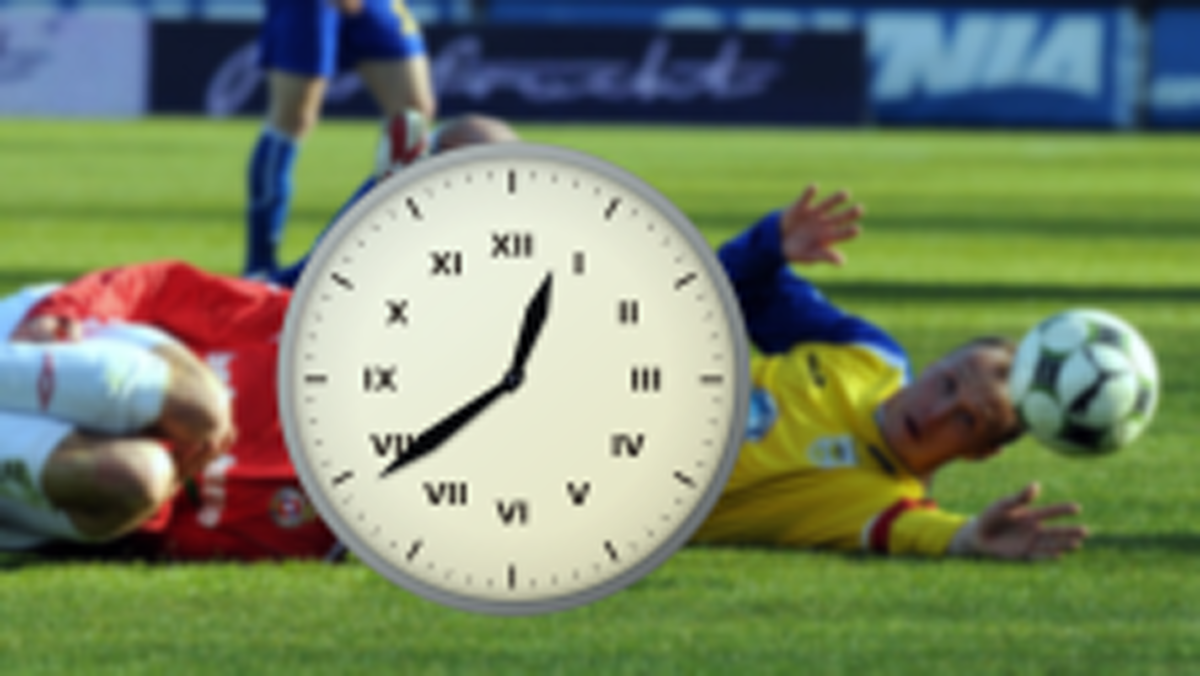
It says 12:39
